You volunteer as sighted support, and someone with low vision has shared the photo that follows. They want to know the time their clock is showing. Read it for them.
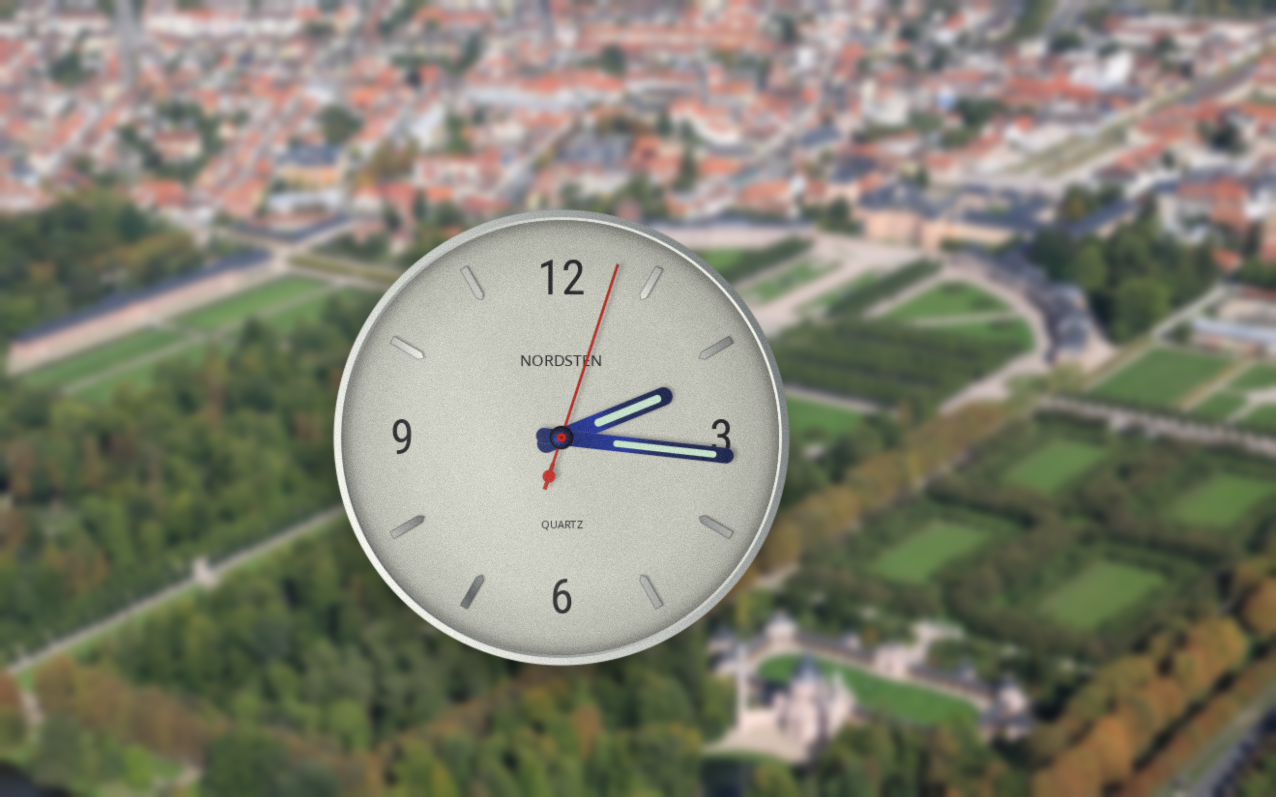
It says 2:16:03
